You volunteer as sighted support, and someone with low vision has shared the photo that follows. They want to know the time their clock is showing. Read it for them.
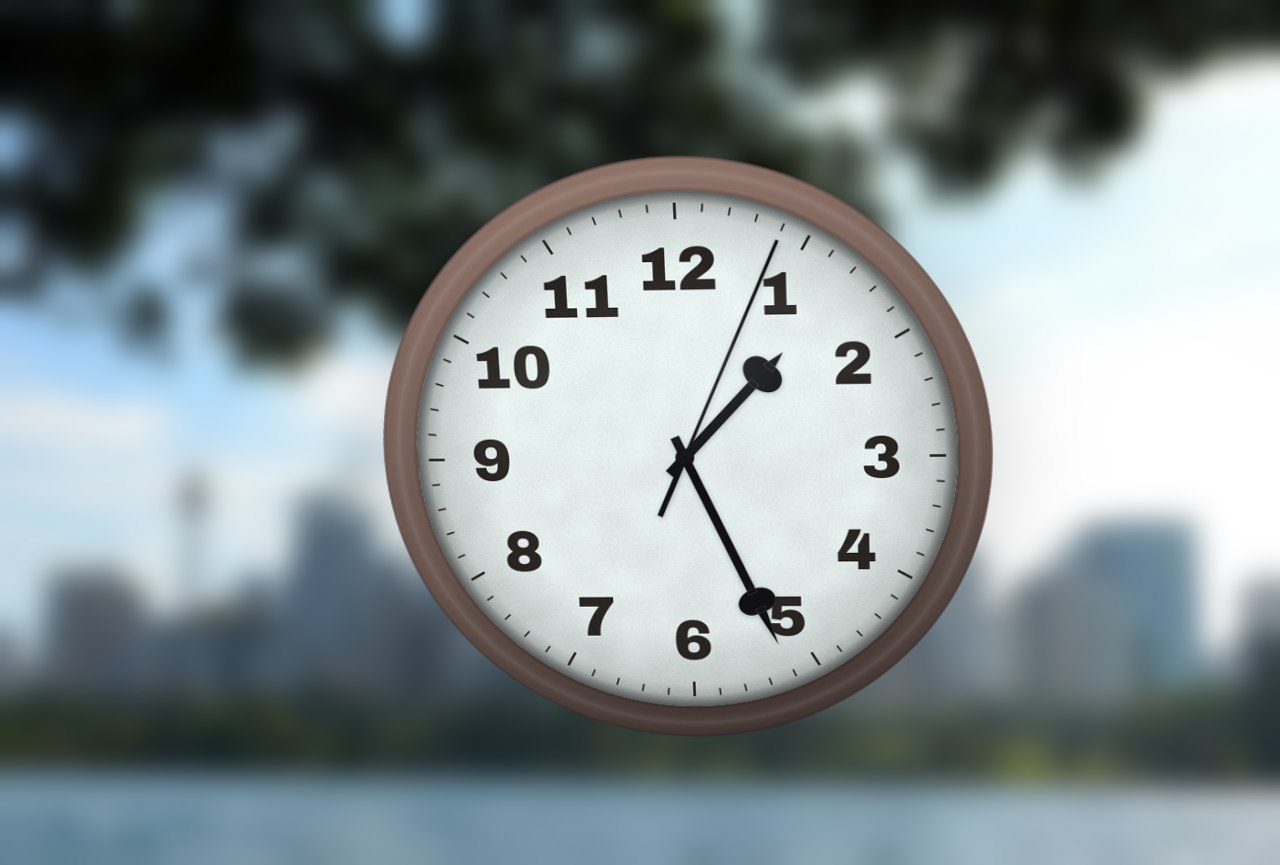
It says 1:26:04
